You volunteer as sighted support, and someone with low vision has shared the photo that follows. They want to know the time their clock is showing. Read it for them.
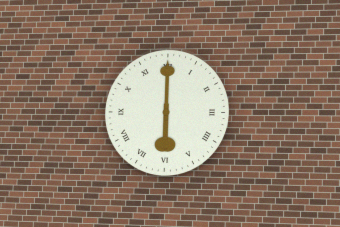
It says 6:00
